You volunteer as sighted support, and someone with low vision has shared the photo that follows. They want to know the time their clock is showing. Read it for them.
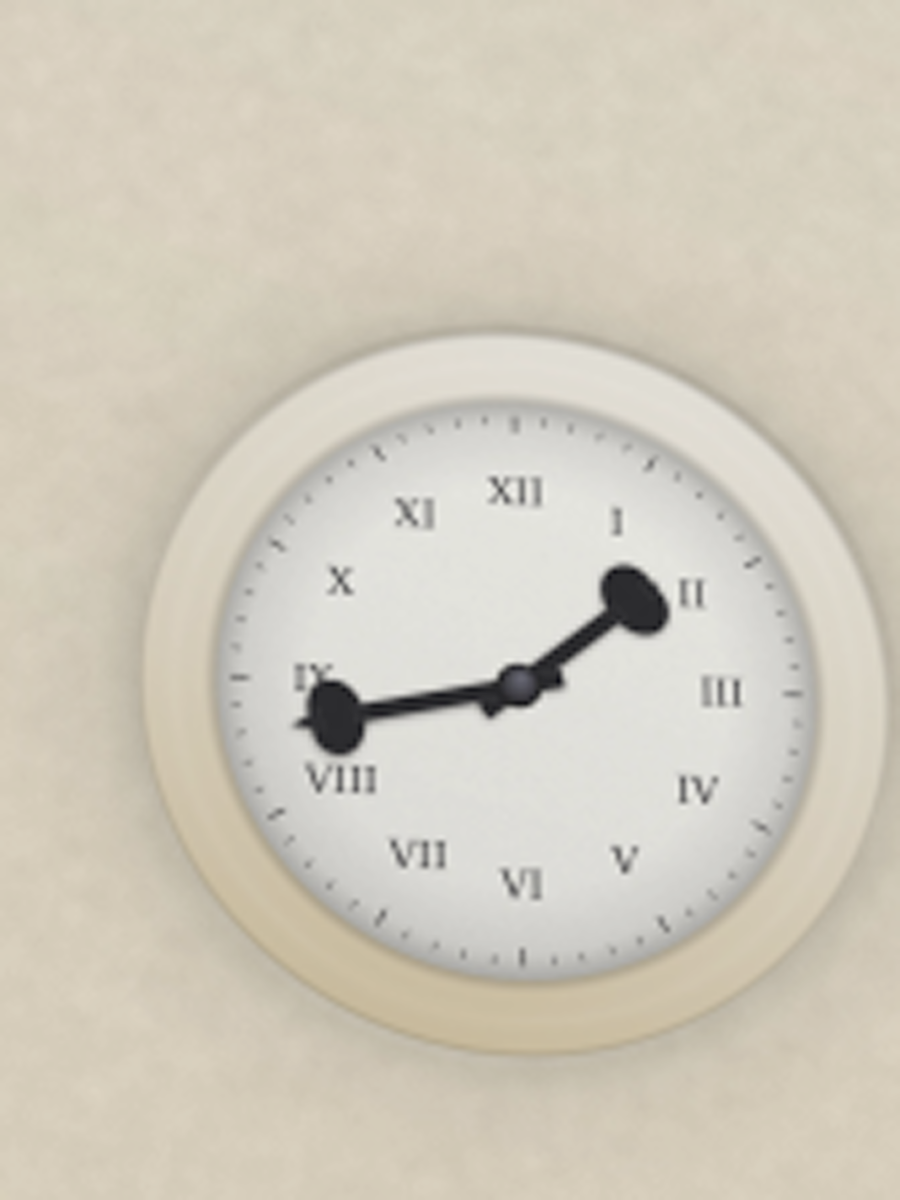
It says 1:43
